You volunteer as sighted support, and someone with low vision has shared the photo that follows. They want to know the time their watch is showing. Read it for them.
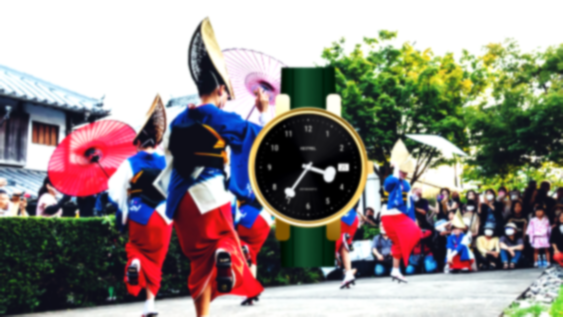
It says 3:36
